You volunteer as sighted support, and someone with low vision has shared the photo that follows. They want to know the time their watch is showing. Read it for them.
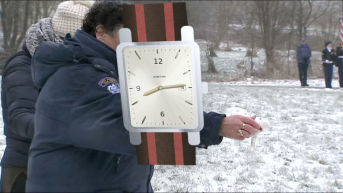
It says 8:14
